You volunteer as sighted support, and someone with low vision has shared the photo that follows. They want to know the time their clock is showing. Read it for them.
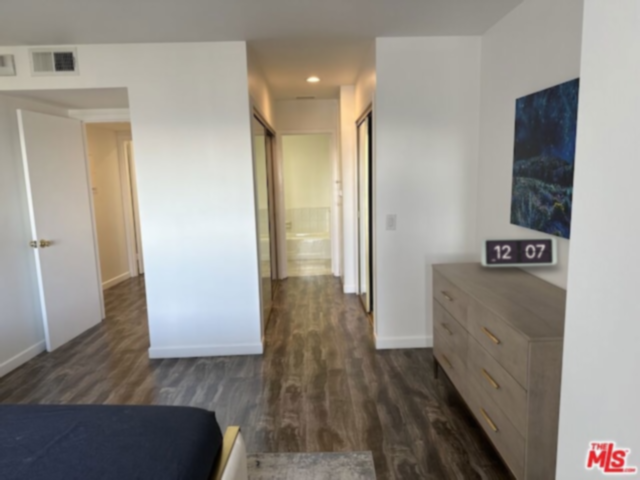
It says 12:07
